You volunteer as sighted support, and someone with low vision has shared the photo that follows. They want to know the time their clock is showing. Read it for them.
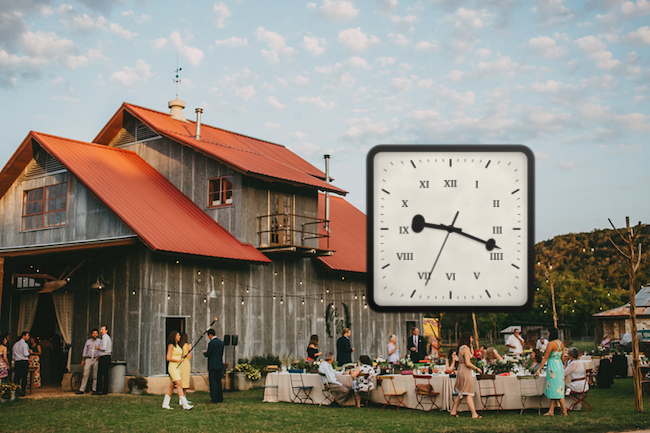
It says 9:18:34
